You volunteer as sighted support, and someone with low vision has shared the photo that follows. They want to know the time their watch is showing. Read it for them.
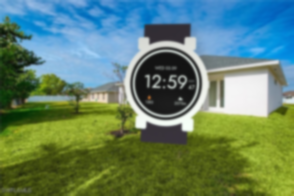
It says 12:59
